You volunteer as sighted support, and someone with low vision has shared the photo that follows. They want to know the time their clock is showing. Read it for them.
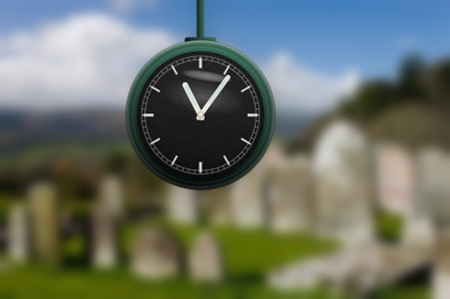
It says 11:06
